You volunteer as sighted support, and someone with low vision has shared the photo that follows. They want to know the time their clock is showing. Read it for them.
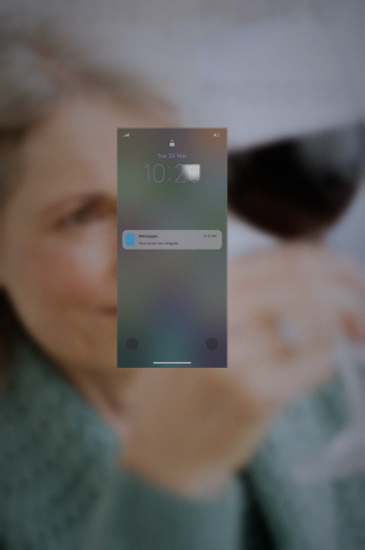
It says 10:26
